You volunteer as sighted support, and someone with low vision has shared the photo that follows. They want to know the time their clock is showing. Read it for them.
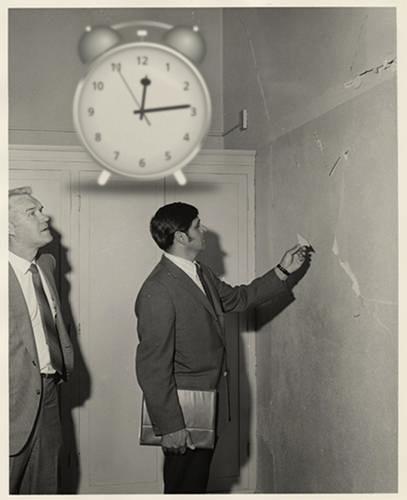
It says 12:13:55
